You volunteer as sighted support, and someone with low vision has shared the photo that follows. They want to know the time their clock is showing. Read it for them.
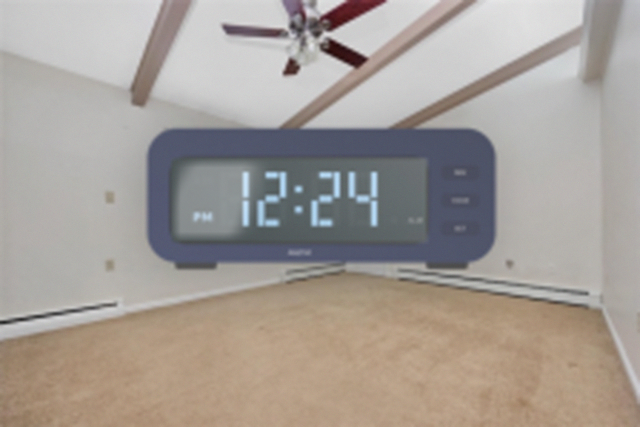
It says 12:24
